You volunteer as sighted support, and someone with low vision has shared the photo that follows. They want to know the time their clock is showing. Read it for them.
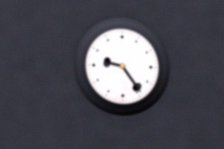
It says 9:24
